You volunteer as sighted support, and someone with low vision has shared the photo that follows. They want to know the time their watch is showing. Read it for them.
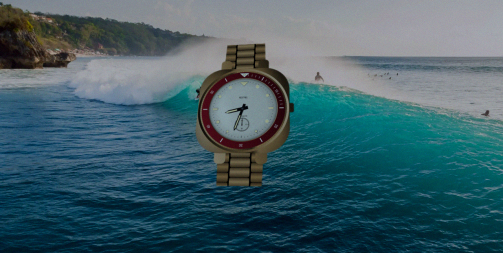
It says 8:33
